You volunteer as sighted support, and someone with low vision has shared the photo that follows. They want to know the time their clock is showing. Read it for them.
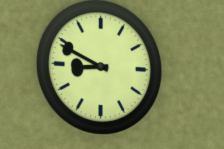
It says 8:49
